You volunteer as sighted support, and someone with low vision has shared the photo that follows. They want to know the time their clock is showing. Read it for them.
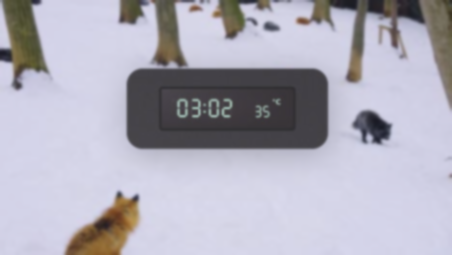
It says 3:02
